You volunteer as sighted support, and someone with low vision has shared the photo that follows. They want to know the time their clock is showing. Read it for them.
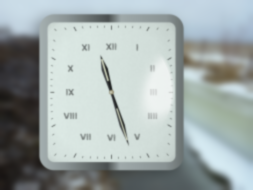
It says 11:27
